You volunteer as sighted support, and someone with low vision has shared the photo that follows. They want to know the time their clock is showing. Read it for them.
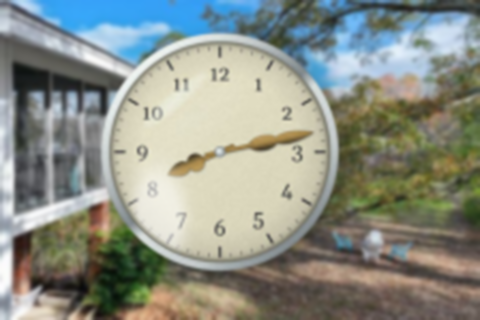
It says 8:13
